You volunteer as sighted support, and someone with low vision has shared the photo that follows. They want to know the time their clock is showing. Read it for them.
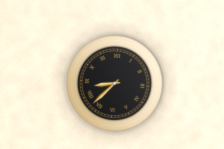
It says 8:37
